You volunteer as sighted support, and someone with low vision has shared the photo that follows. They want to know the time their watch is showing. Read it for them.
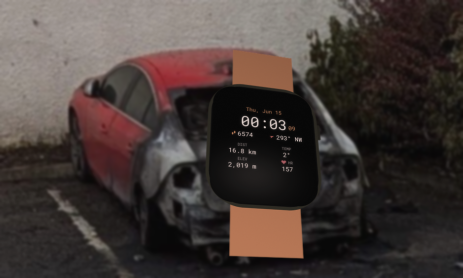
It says 0:03
